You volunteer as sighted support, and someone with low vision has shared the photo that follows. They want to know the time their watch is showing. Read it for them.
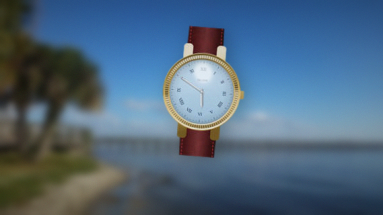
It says 5:50
